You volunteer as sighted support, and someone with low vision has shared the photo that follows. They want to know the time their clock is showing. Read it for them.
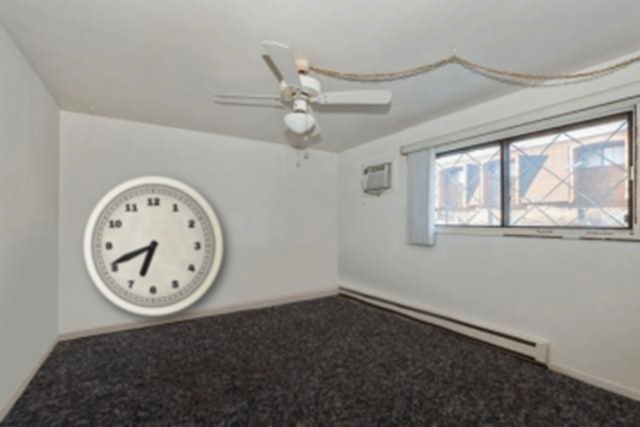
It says 6:41
